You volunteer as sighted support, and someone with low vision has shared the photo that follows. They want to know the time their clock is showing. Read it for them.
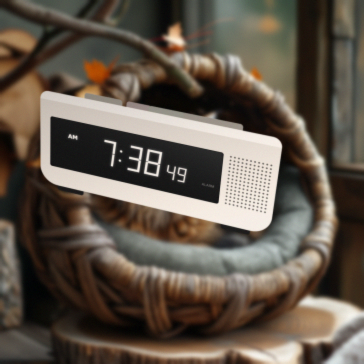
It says 7:38:49
